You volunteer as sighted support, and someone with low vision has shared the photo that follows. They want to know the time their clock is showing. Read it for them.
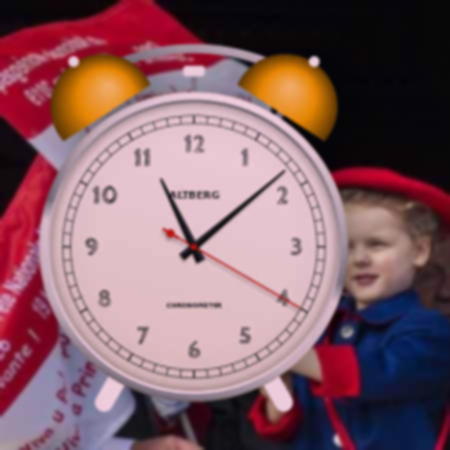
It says 11:08:20
